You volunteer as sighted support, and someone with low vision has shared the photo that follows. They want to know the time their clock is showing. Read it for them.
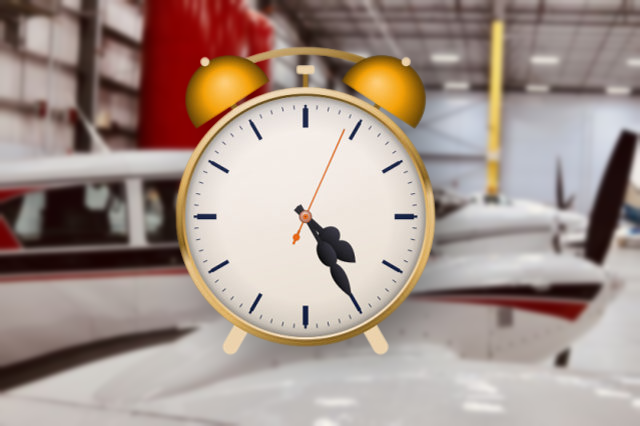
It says 4:25:04
